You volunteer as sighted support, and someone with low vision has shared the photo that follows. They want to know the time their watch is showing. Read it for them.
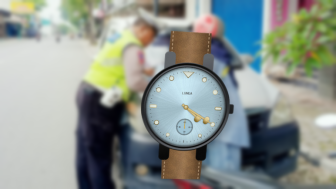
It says 4:20
